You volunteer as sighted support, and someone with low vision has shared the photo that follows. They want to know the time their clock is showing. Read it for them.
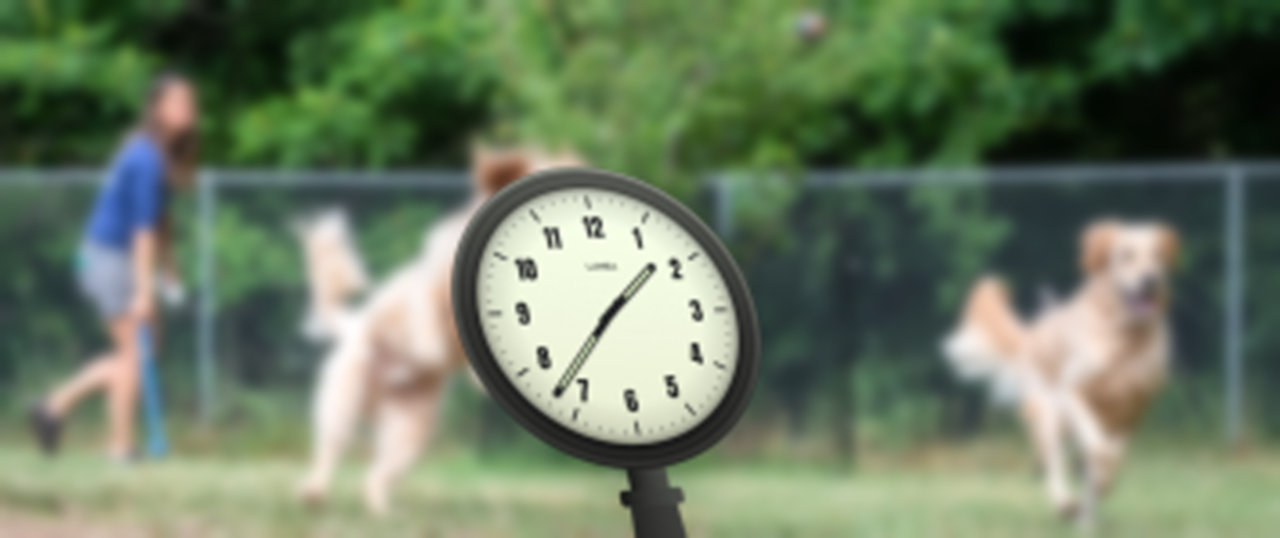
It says 1:37
